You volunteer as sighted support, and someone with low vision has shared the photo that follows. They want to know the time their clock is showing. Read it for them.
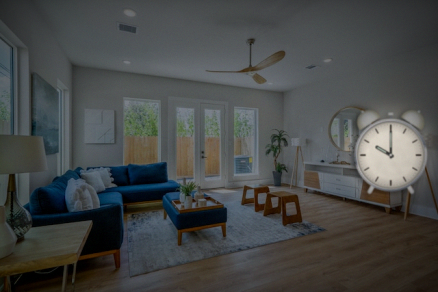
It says 10:00
